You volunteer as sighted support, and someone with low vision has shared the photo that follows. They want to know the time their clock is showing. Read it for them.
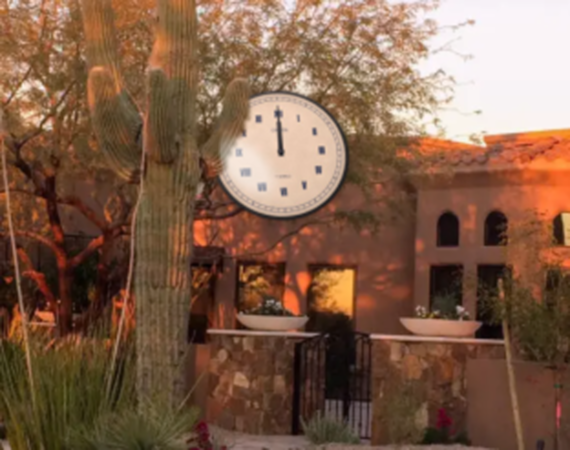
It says 12:00
